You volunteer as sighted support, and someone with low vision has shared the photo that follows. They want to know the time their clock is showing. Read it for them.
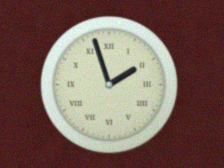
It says 1:57
